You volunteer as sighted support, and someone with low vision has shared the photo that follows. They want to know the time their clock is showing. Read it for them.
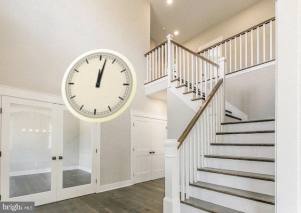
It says 12:02
